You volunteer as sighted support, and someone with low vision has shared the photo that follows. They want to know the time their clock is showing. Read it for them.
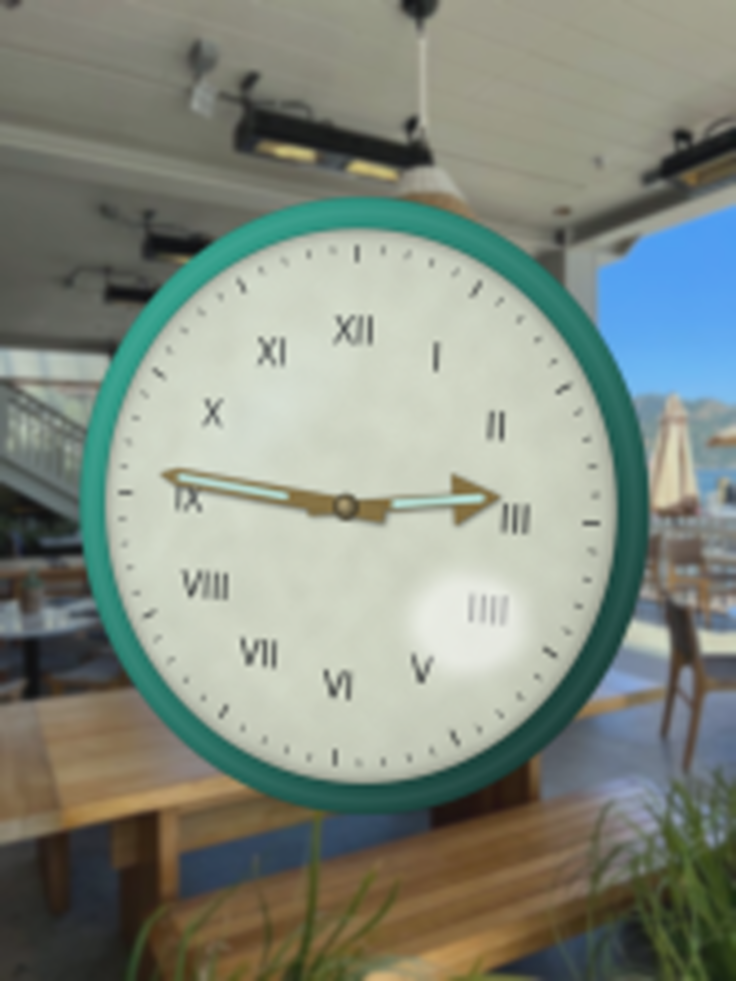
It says 2:46
